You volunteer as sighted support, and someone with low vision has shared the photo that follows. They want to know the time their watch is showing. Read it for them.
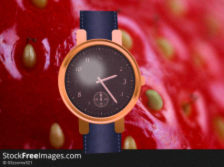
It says 2:24
